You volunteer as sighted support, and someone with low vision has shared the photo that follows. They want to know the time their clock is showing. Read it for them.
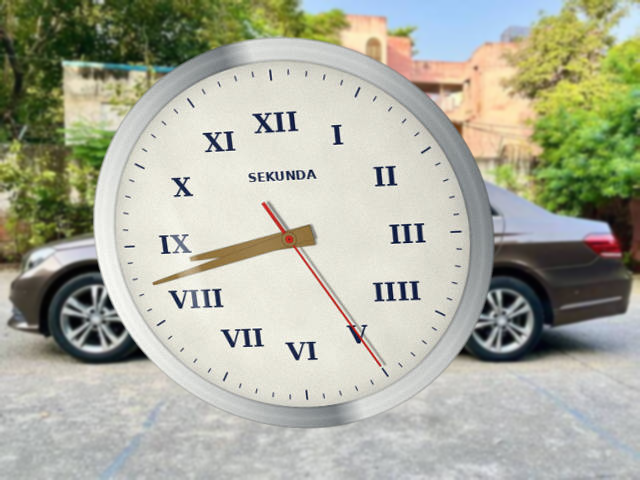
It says 8:42:25
